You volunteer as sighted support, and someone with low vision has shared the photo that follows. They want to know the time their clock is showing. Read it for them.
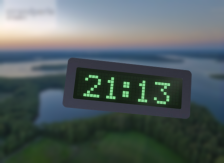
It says 21:13
